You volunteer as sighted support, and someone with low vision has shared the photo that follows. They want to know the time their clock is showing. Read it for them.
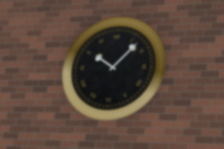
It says 10:07
